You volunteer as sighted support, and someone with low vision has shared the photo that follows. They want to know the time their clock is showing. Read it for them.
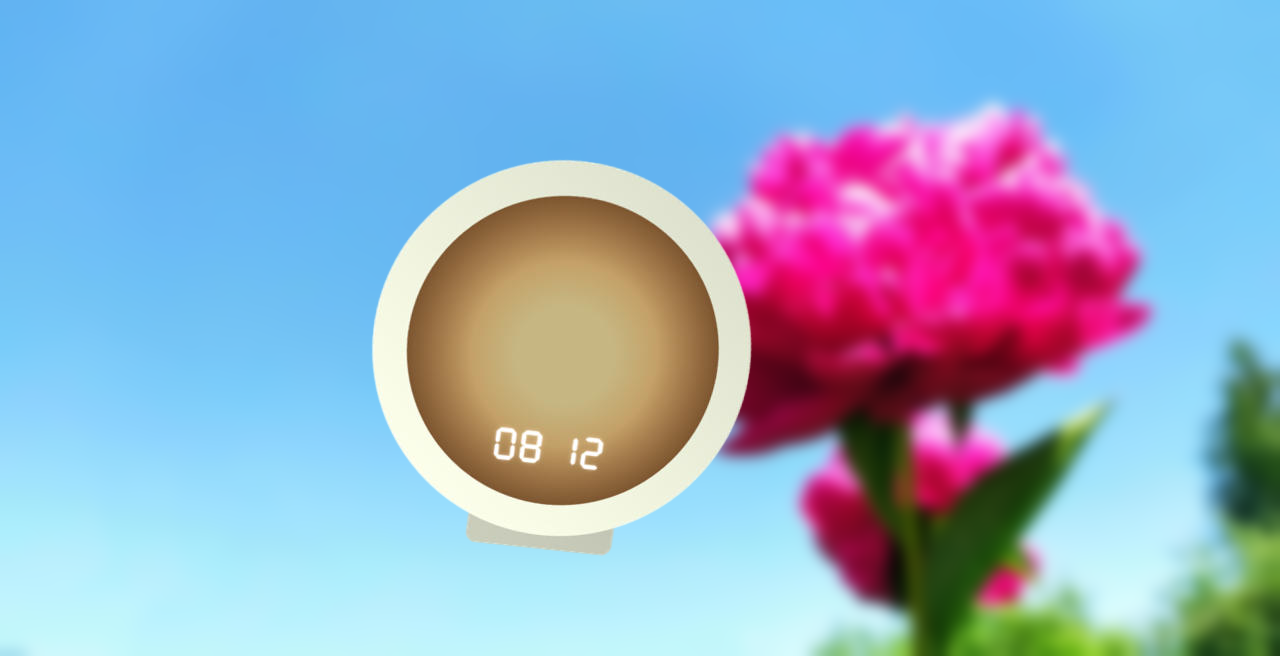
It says 8:12
